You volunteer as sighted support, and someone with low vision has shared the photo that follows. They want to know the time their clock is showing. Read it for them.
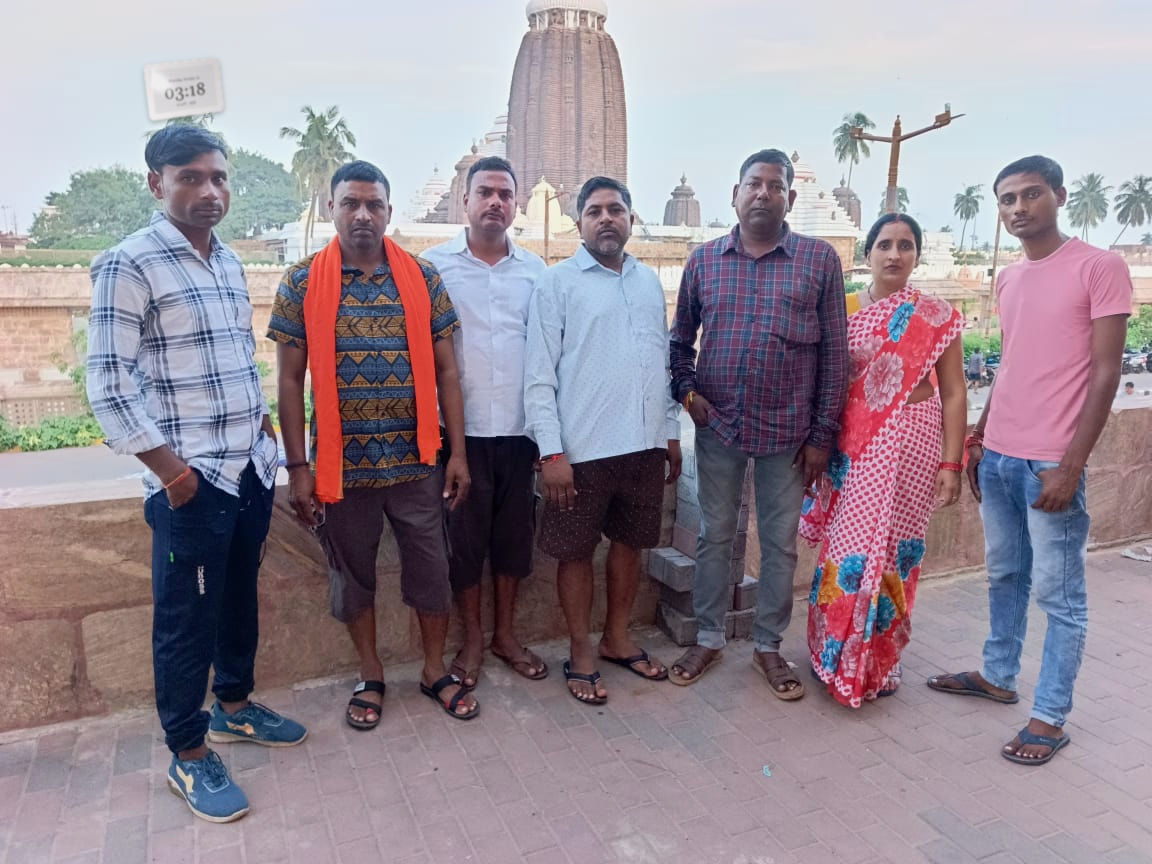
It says 3:18
